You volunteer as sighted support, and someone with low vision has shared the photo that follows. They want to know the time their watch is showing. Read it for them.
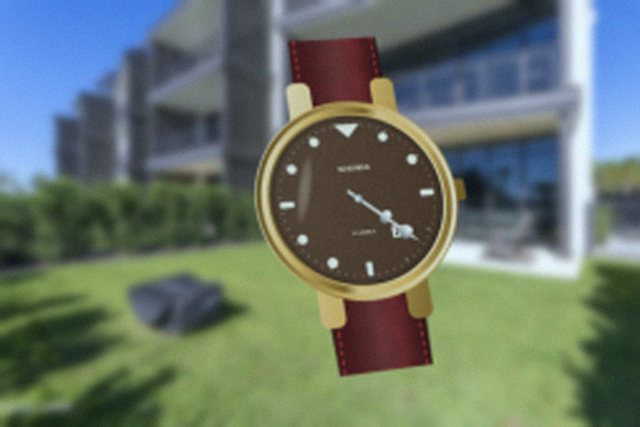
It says 4:22
